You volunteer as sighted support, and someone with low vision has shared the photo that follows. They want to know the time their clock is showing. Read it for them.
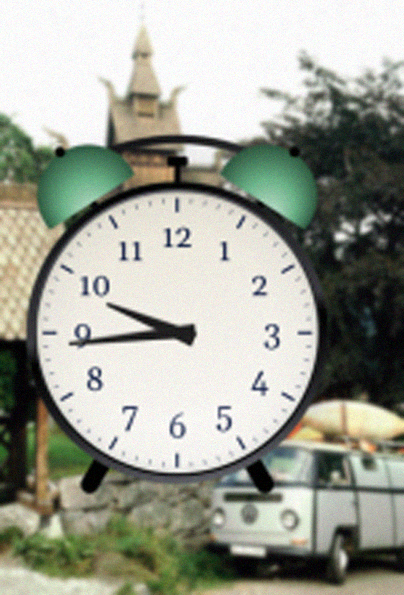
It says 9:44
